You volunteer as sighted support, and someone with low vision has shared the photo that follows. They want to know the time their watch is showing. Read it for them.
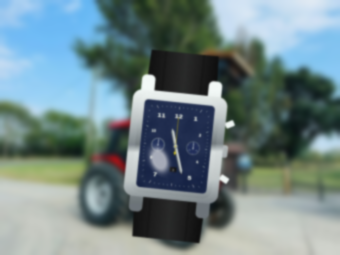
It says 11:27
